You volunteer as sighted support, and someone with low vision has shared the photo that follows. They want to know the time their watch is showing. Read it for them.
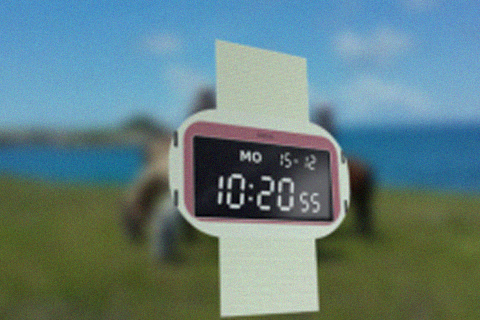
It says 10:20:55
